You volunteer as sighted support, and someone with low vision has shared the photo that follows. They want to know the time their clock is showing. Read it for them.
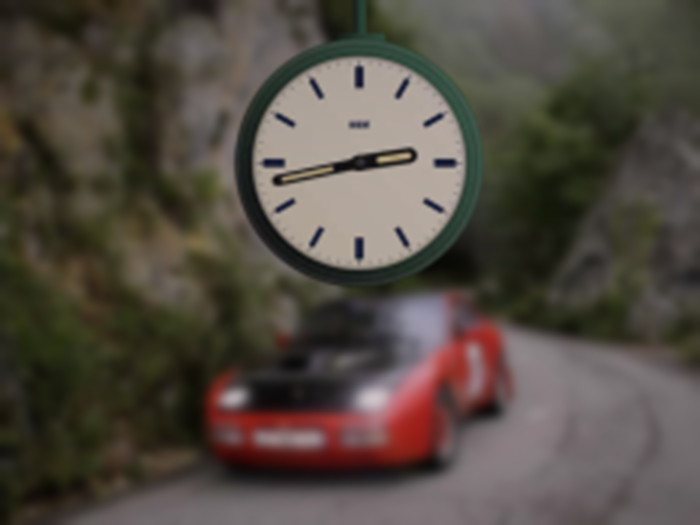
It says 2:43
